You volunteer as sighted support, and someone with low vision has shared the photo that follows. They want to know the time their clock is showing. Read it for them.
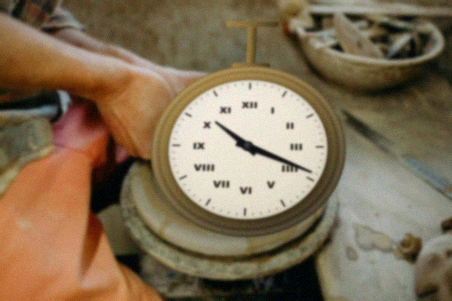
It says 10:19
